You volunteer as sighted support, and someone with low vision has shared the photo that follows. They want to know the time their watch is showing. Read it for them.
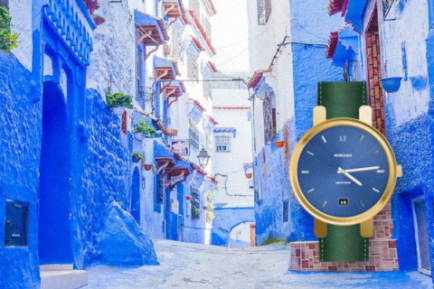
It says 4:14
